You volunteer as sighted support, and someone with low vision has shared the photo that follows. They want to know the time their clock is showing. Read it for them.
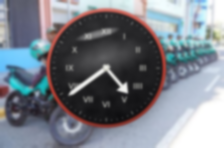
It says 4:39
